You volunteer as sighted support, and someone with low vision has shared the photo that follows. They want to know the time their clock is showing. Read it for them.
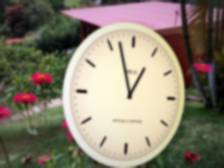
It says 12:57
